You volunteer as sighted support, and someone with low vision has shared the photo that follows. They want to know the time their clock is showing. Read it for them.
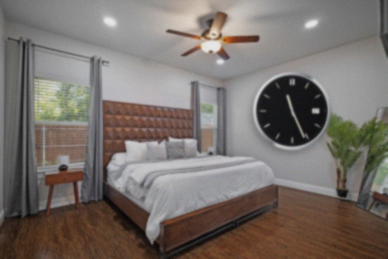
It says 11:26
